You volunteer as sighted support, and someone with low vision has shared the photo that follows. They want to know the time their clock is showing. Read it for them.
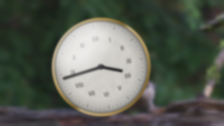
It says 3:44
